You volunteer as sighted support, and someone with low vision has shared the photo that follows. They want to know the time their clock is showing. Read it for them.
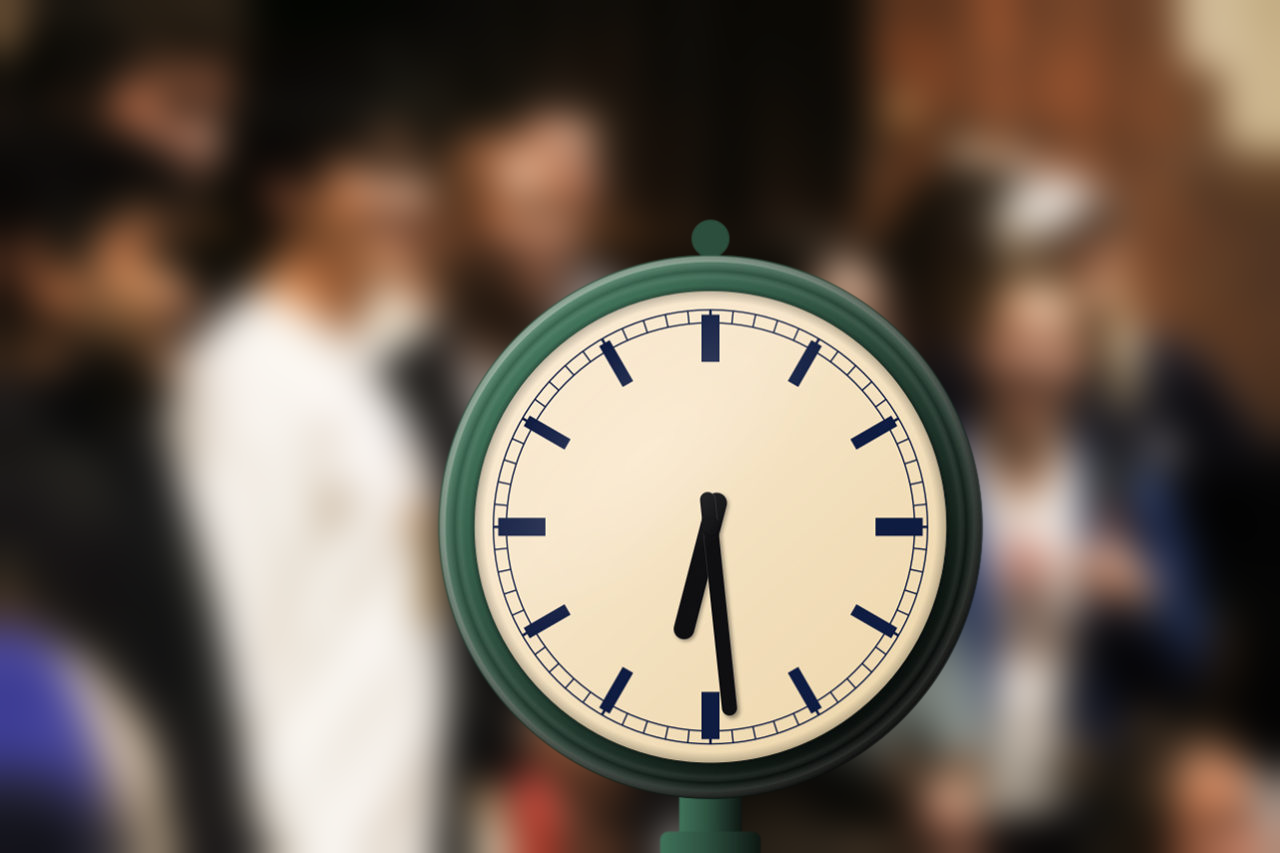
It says 6:29
